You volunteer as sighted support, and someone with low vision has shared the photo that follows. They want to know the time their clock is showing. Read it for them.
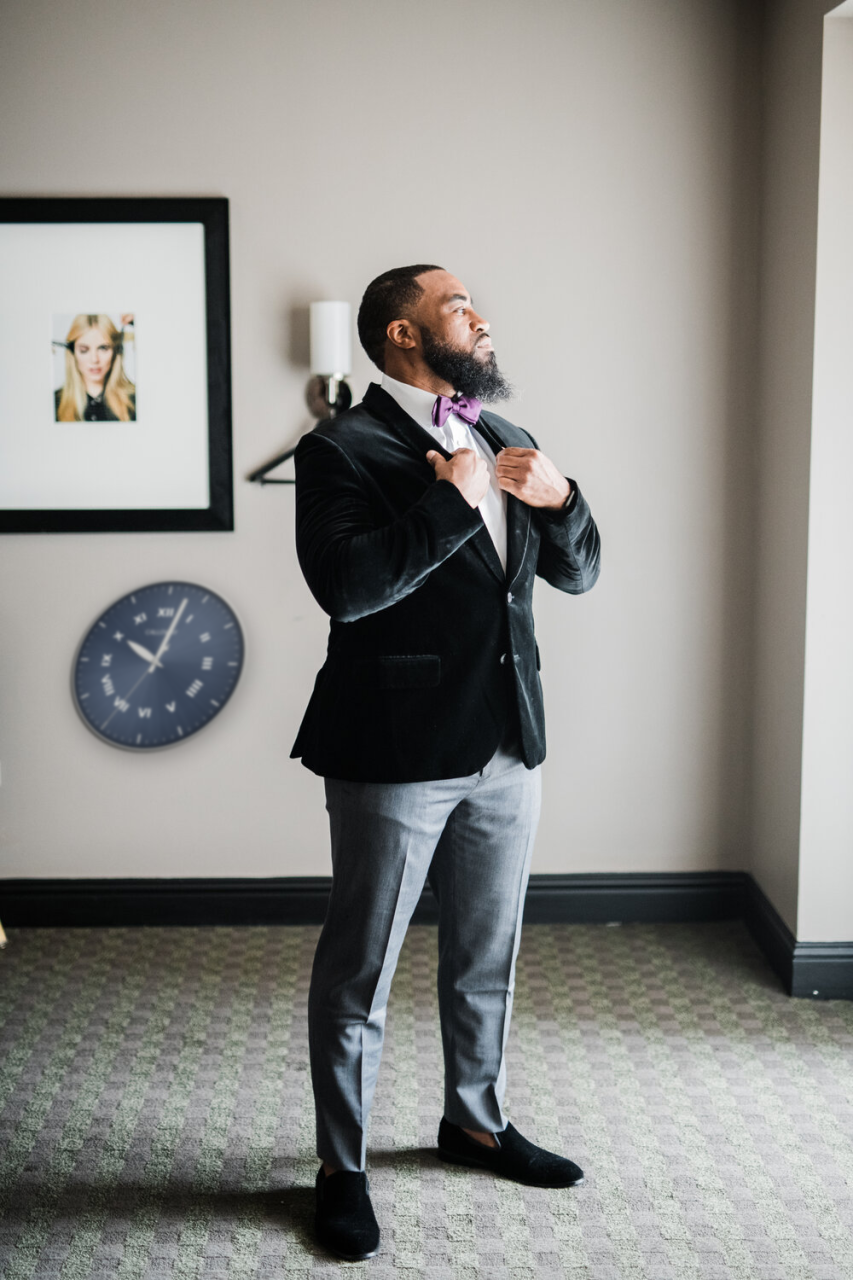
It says 10:02:35
